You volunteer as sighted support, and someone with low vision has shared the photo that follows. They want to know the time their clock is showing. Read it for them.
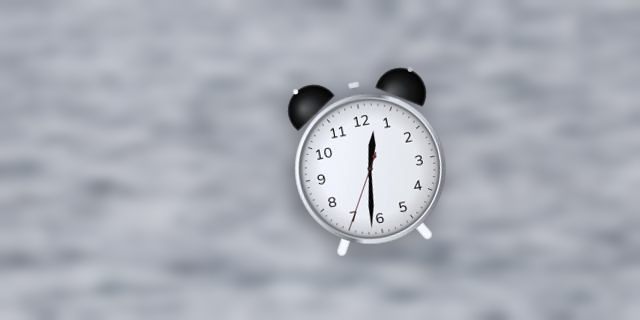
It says 12:31:35
